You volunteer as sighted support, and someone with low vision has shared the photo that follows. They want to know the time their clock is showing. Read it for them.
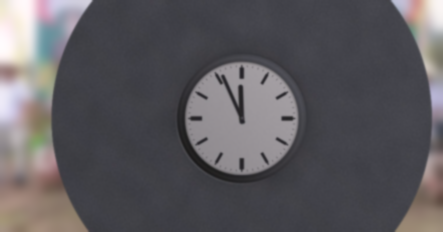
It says 11:56
